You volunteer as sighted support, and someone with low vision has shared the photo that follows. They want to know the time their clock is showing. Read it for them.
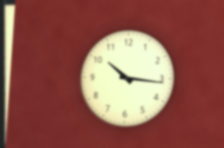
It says 10:16
